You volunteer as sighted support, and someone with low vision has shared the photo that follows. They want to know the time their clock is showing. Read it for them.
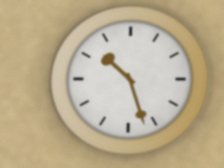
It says 10:27
